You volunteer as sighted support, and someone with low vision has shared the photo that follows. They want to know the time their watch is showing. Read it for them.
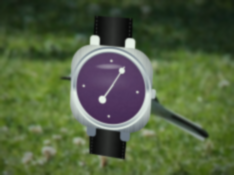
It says 7:05
